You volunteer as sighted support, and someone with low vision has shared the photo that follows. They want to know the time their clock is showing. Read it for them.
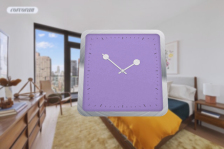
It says 1:52
